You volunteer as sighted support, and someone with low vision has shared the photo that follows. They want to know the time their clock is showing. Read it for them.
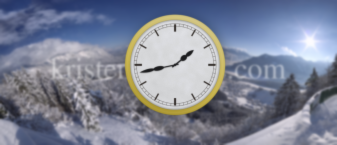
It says 1:43
